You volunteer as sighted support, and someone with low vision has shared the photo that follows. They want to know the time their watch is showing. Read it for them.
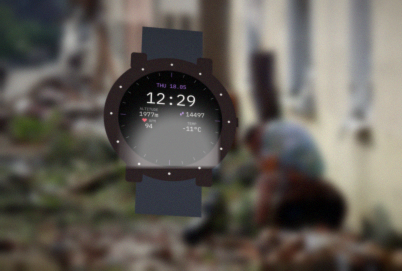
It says 12:29
